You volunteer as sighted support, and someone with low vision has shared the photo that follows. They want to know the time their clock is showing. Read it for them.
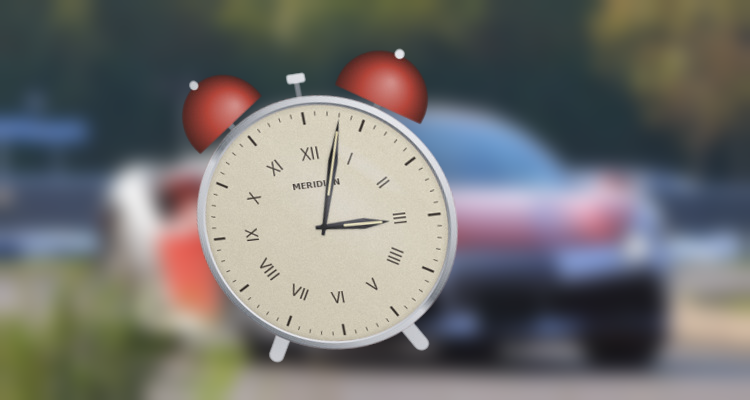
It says 3:03
